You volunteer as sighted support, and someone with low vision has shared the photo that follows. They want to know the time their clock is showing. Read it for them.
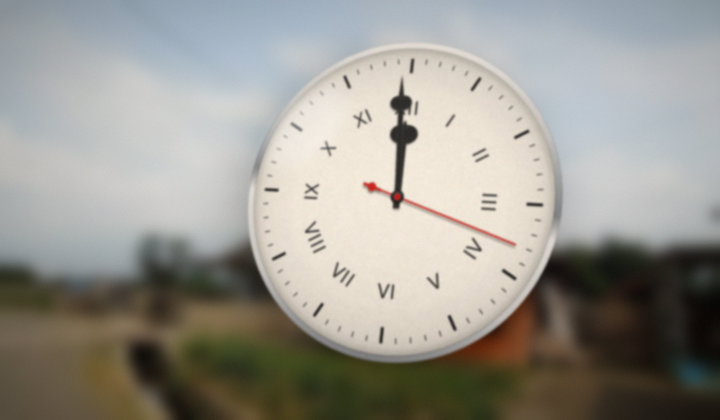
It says 11:59:18
